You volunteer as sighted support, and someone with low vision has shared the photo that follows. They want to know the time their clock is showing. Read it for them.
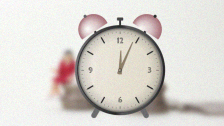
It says 12:04
